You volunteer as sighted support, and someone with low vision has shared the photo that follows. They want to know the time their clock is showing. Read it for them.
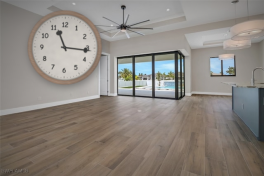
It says 11:16
